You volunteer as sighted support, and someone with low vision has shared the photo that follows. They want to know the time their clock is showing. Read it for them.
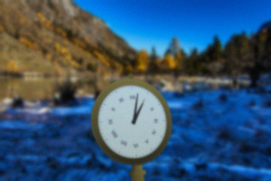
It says 1:02
